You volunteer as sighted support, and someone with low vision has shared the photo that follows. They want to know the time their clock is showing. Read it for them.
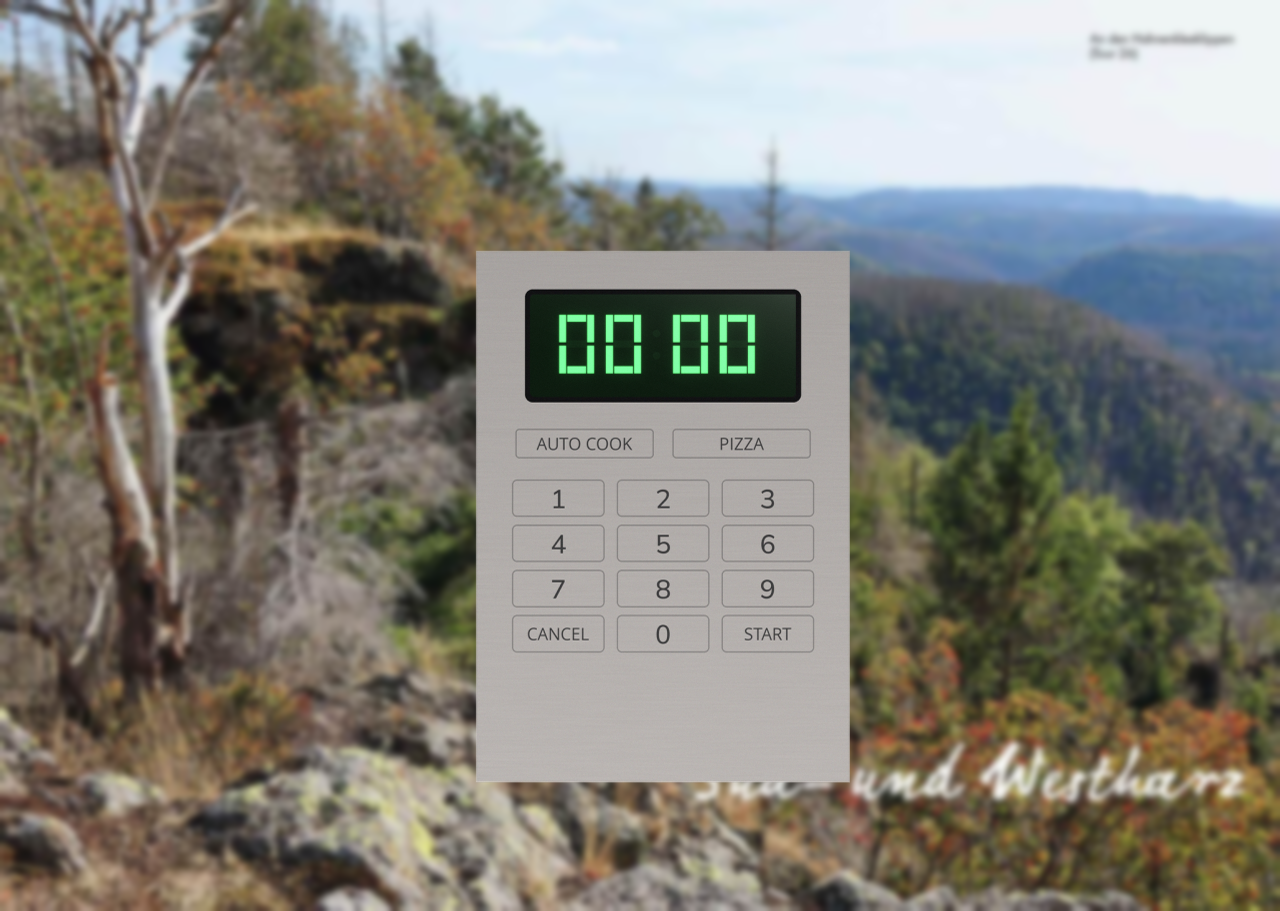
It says 0:00
